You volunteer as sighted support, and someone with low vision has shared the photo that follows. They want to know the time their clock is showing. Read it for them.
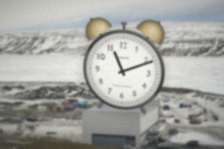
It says 11:11
